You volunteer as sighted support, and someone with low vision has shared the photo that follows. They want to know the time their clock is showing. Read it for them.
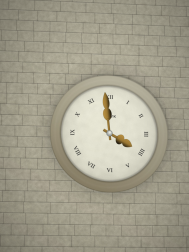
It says 3:59
